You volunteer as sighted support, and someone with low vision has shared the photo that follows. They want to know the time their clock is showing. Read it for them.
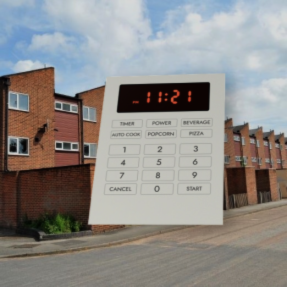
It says 11:21
